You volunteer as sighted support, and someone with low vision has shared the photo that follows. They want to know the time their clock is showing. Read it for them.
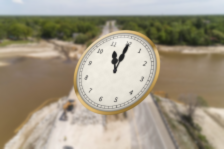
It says 11:00
